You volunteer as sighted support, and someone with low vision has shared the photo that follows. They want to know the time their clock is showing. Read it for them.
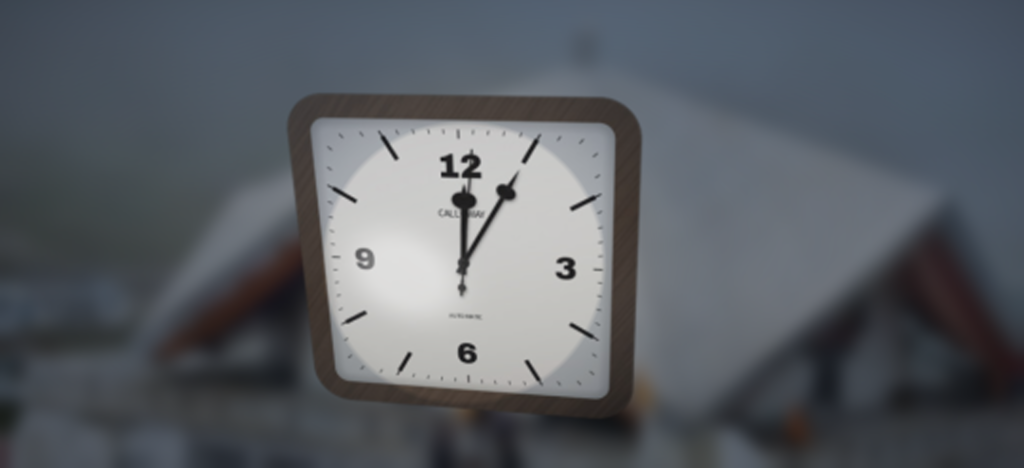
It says 12:05:01
